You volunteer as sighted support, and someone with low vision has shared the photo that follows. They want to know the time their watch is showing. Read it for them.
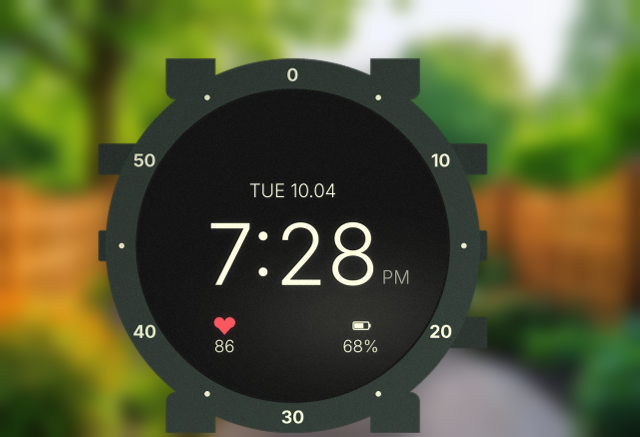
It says 7:28
